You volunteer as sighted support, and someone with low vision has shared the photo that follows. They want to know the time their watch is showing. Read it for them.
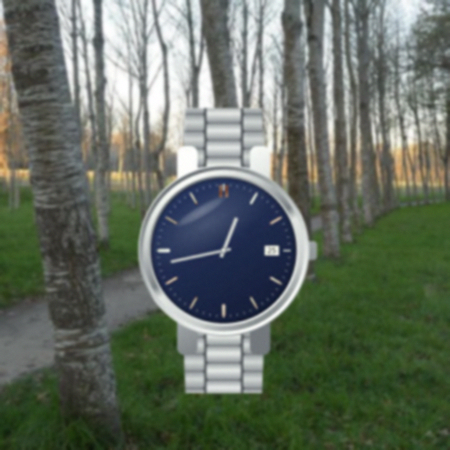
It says 12:43
